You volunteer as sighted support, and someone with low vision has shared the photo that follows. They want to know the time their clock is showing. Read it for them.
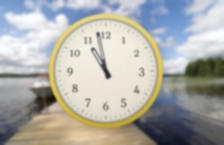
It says 10:58
